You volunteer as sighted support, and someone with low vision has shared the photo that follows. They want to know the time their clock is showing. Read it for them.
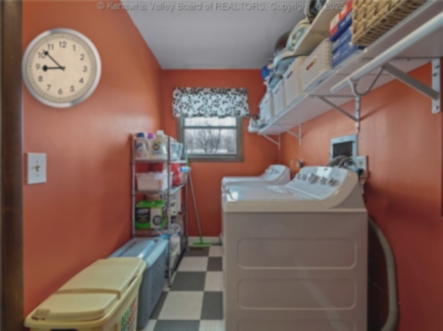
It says 8:52
